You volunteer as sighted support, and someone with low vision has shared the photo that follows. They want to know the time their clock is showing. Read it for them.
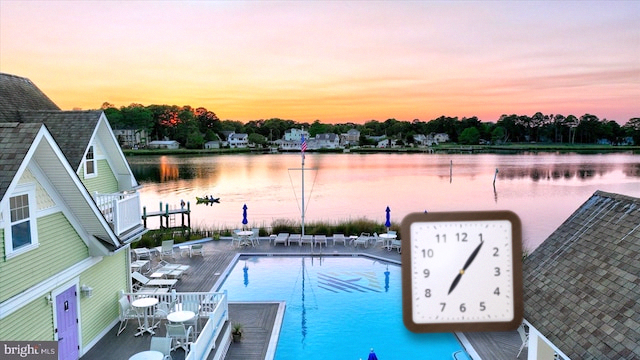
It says 7:06
